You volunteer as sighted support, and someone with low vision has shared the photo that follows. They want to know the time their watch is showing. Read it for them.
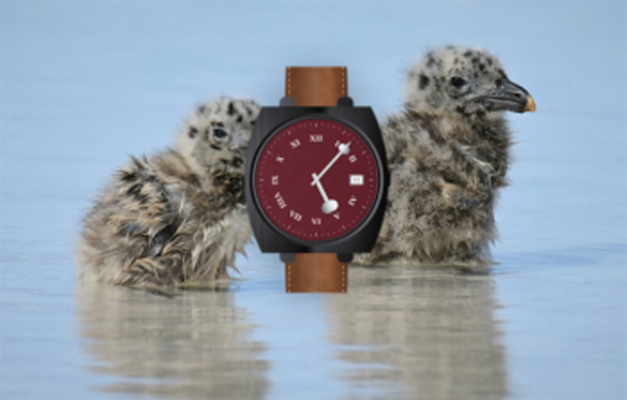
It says 5:07
